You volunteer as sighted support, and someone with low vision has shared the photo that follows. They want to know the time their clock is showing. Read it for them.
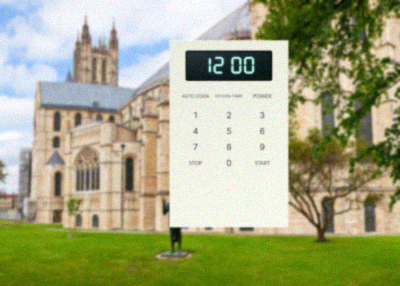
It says 12:00
